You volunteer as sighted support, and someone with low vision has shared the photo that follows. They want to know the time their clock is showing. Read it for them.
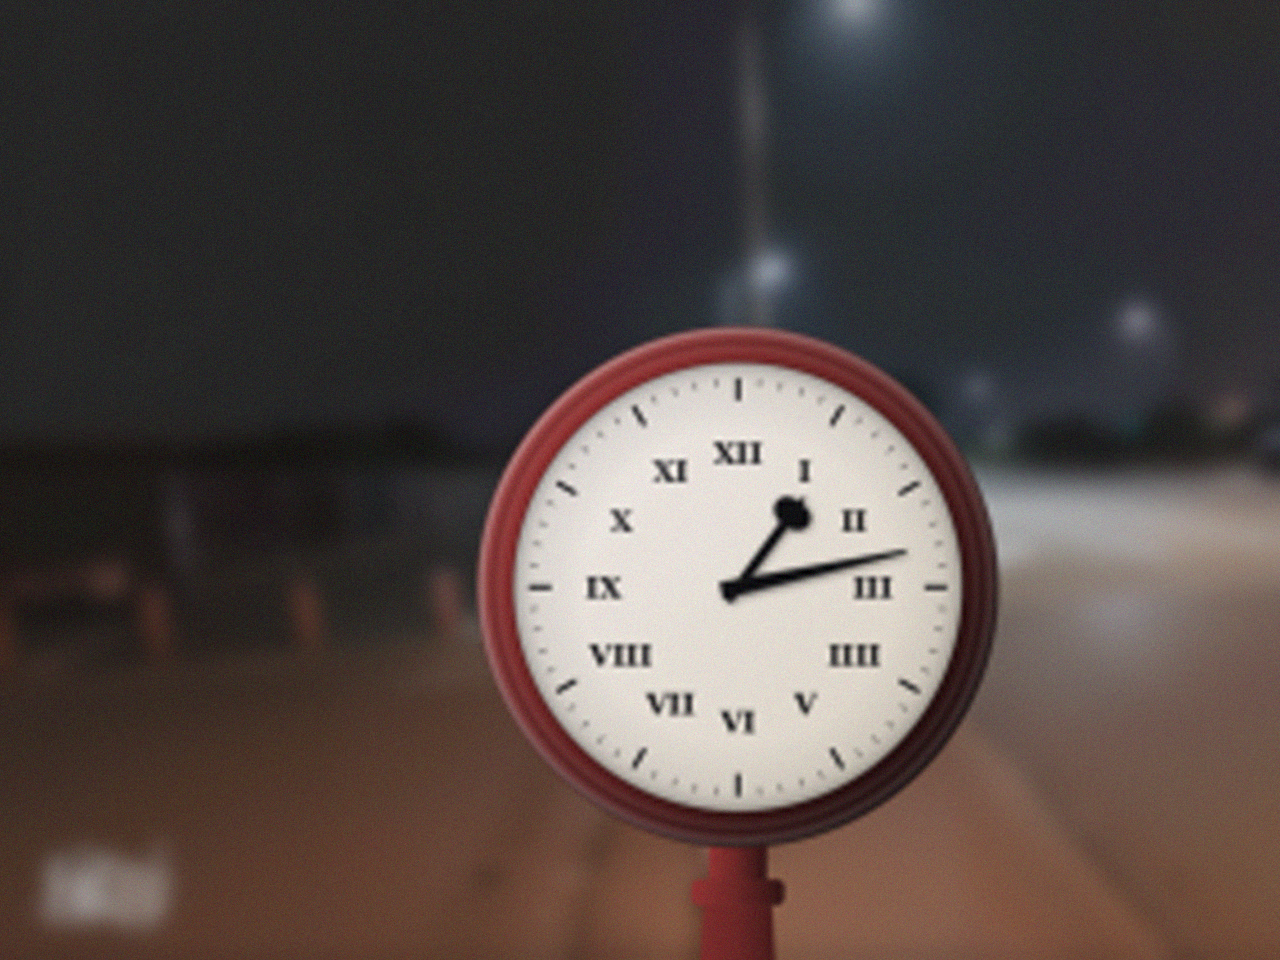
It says 1:13
